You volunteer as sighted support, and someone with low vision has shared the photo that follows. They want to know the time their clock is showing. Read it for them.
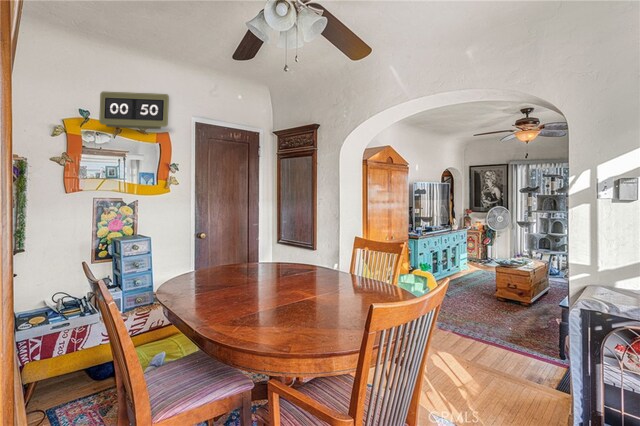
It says 0:50
